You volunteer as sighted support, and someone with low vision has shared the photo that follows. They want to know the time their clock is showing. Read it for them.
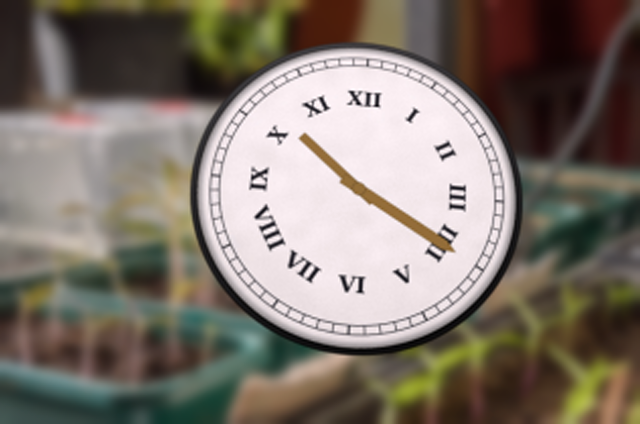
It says 10:20
